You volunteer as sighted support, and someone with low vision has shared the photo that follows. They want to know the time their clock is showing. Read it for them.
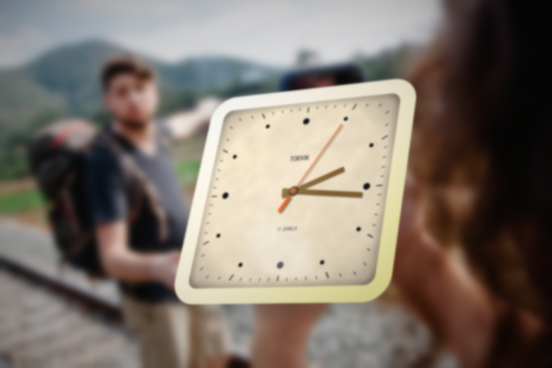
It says 2:16:05
